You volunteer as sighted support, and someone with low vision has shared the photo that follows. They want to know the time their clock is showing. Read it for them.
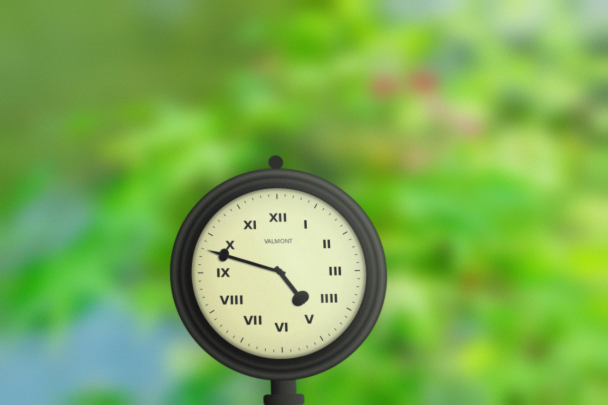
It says 4:48
